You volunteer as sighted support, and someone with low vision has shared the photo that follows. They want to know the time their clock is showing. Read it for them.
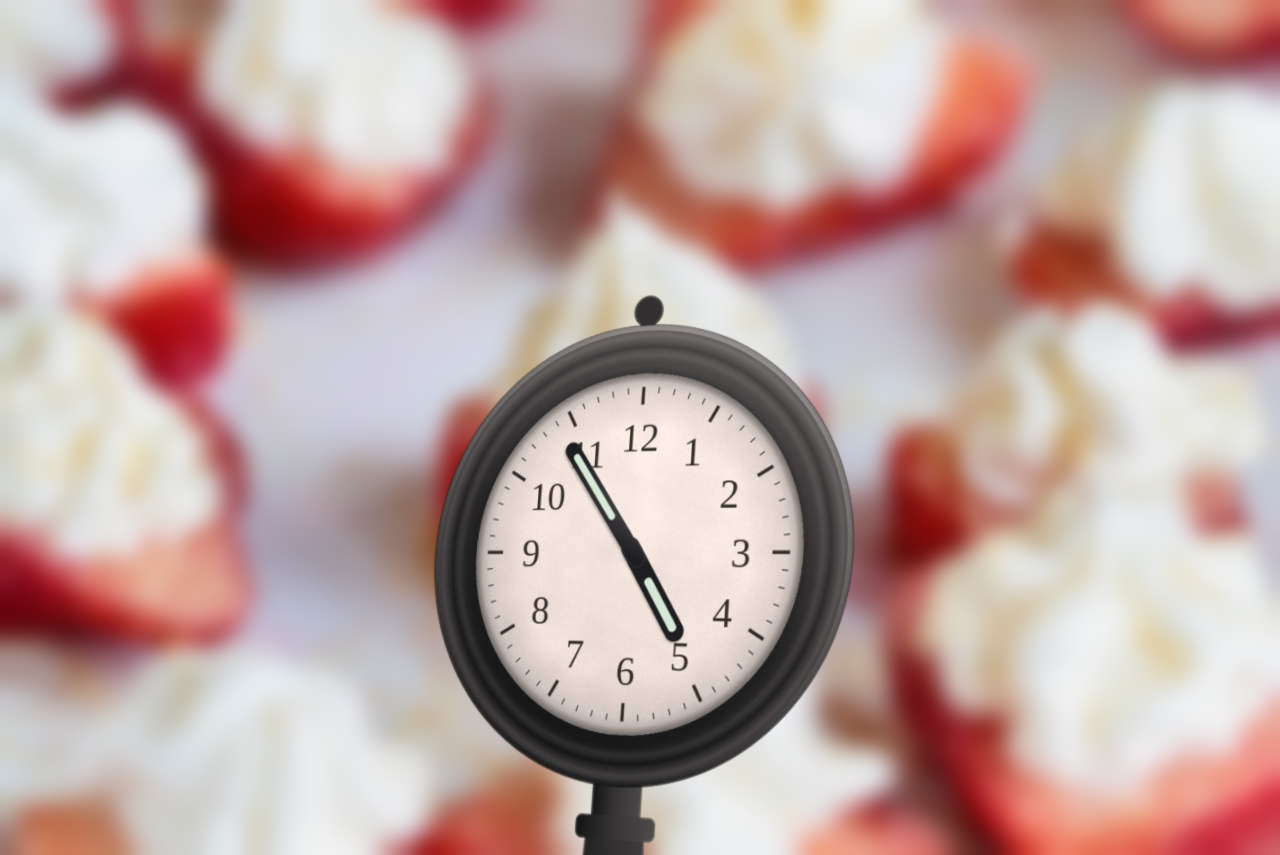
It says 4:54
